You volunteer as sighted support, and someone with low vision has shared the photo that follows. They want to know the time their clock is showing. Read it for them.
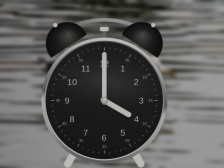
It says 4:00
